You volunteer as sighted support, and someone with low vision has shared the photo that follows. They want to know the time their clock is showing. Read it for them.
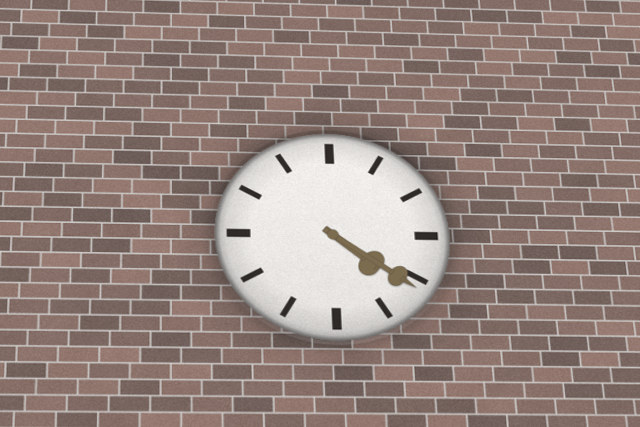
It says 4:21
